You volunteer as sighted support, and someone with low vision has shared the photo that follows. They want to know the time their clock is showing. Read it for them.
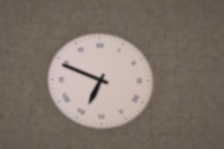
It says 6:49
